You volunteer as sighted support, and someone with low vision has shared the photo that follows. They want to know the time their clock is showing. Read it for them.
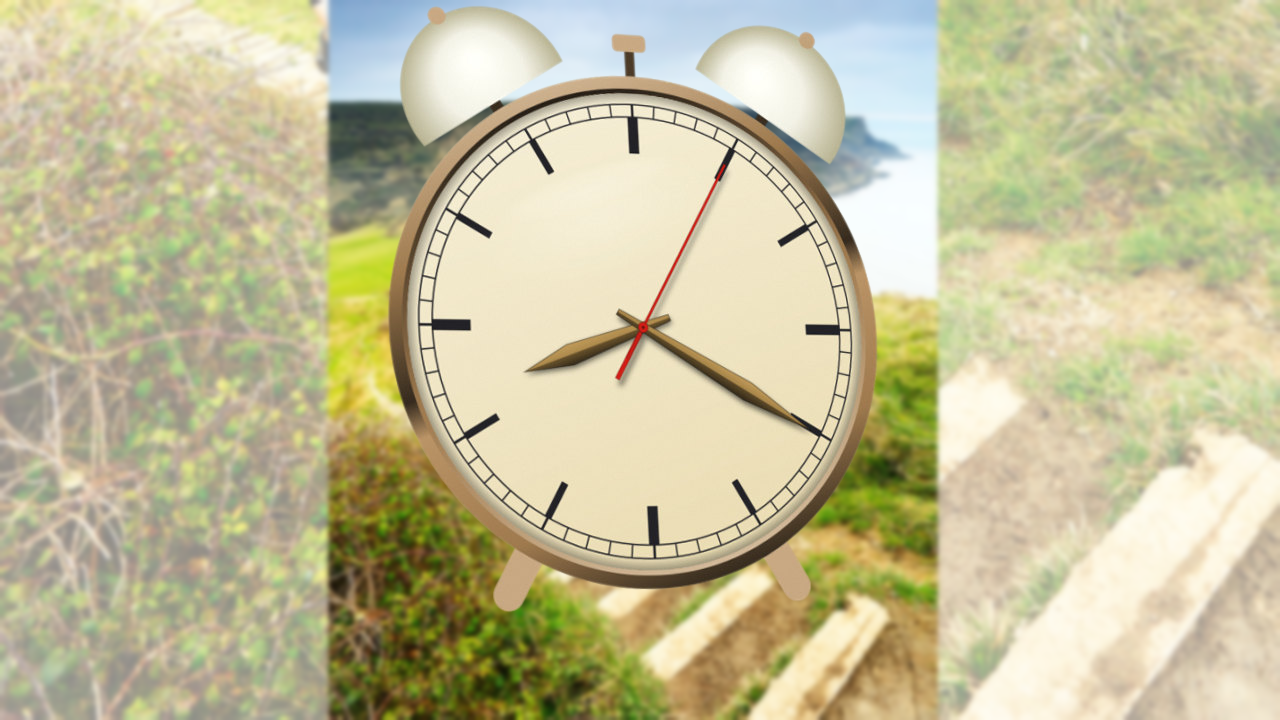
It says 8:20:05
